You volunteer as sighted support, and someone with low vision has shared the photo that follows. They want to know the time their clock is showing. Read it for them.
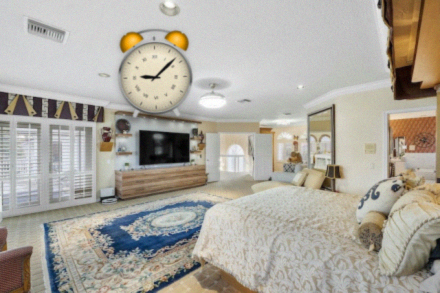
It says 9:08
